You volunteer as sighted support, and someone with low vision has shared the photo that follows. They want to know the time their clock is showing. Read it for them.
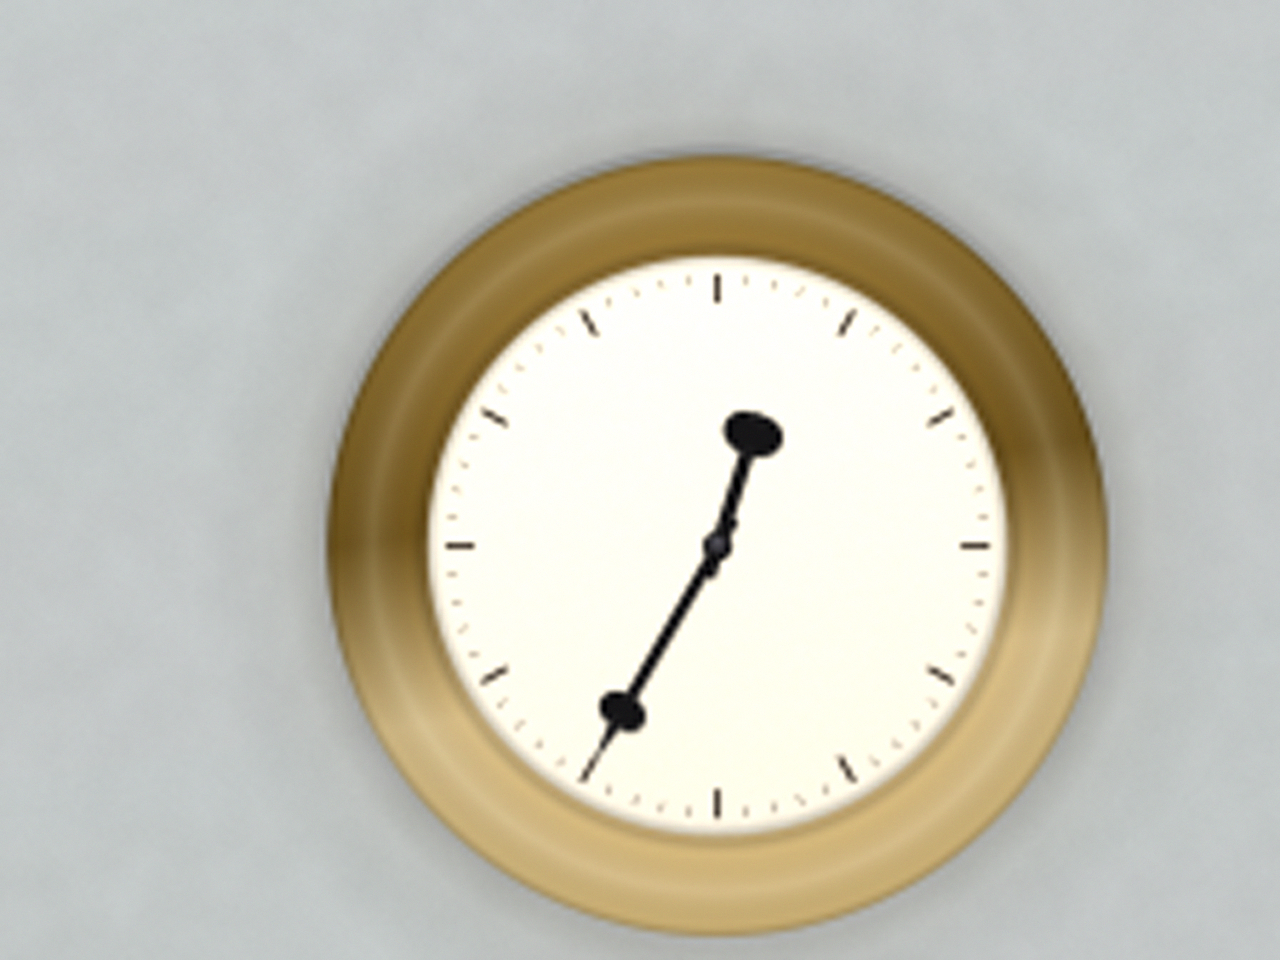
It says 12:35
